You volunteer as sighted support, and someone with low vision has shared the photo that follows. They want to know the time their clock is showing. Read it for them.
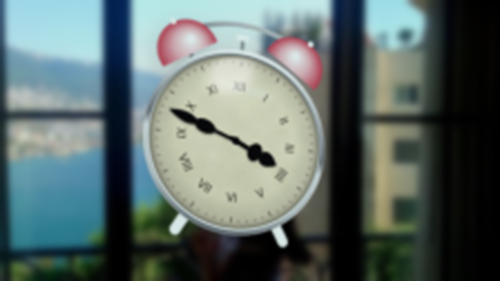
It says 3:48
